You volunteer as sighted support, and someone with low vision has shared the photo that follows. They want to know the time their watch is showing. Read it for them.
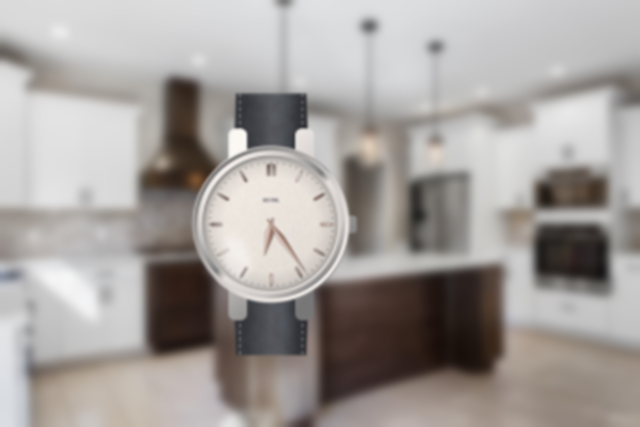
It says 6:24
